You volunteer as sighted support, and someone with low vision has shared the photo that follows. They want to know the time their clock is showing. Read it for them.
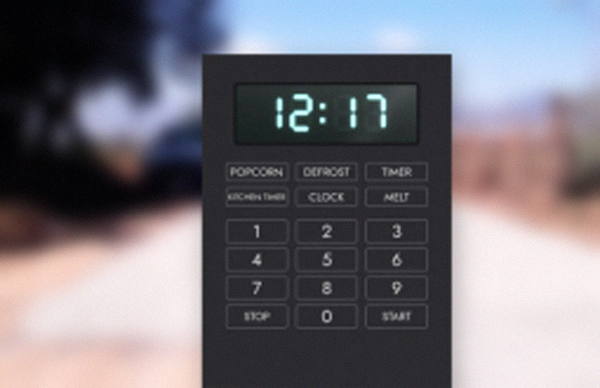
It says 12:17
